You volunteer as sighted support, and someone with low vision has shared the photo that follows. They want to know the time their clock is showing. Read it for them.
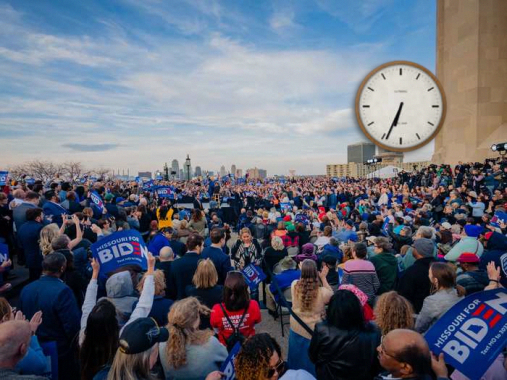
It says 6:34
